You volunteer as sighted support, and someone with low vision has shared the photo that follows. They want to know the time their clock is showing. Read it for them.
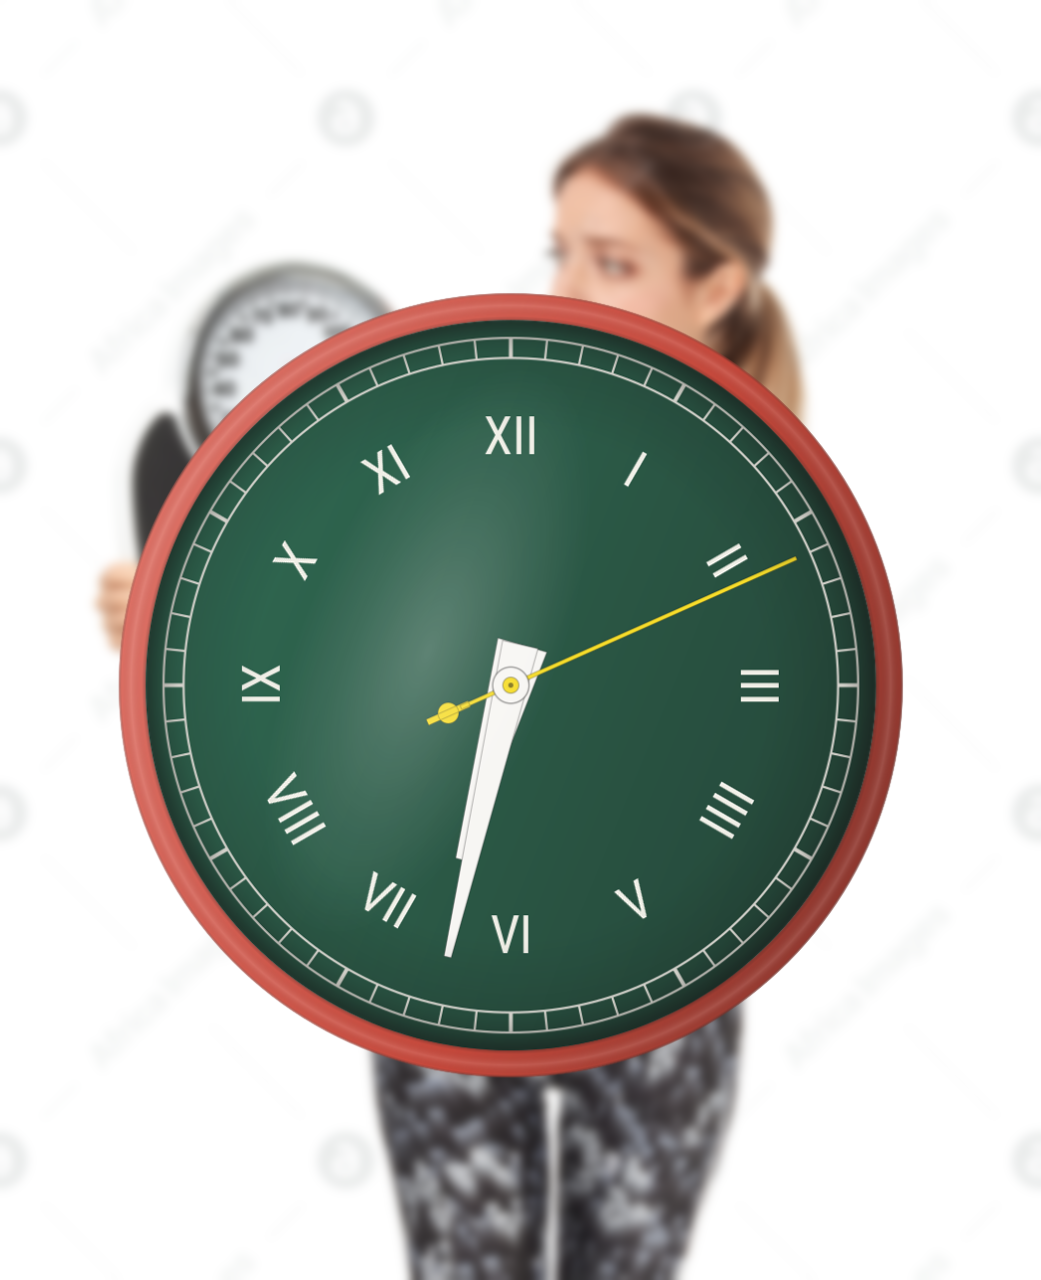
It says 6:32:11
